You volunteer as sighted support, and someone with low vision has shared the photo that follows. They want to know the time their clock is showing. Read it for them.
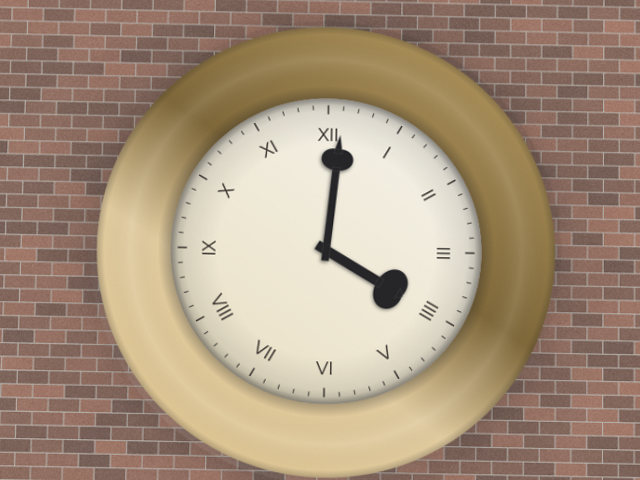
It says 4:01
